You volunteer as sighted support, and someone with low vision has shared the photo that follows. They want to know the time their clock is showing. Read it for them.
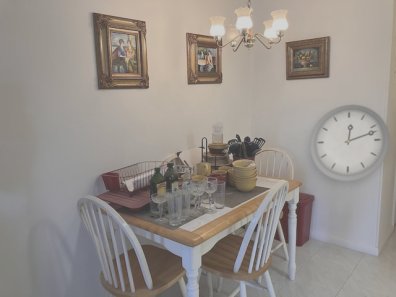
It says 12:12
